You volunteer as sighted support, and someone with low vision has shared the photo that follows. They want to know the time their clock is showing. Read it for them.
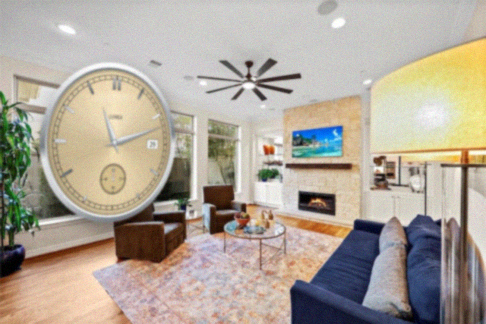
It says 11:12
